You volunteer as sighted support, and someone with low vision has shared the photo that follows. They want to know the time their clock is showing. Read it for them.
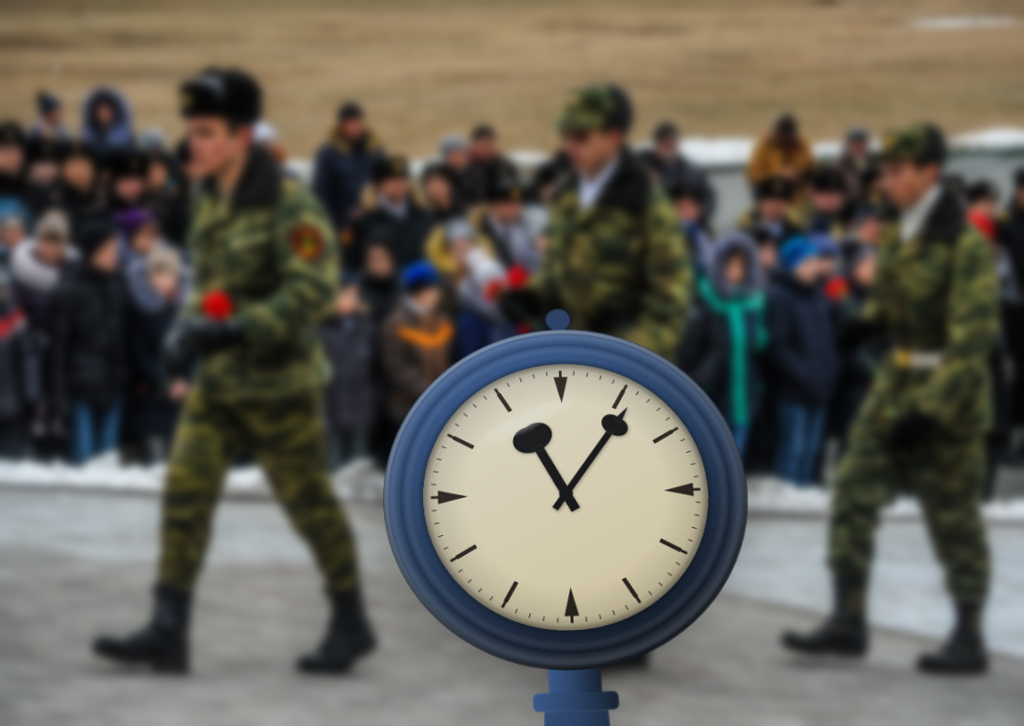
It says 11:06
